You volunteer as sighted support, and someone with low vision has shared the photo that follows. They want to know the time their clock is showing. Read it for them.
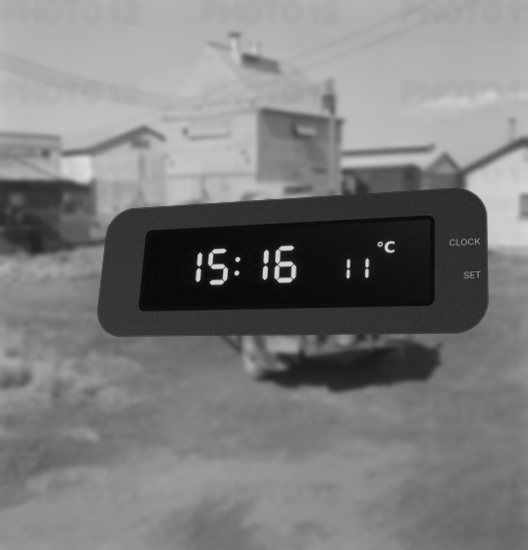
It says 15:16
